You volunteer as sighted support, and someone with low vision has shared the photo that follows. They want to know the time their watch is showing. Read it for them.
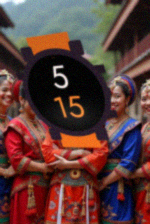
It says 5:15
